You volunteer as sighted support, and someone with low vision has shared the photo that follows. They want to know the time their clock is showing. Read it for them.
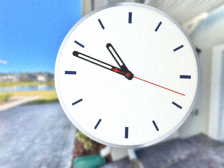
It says 10:48:18
